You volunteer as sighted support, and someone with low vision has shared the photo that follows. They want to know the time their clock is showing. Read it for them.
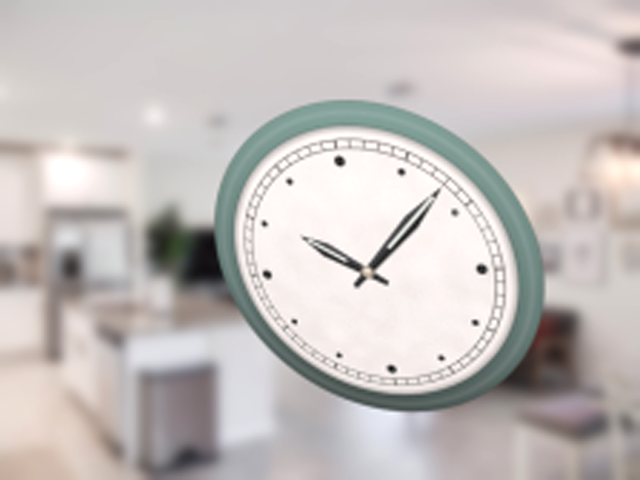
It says 10:08
